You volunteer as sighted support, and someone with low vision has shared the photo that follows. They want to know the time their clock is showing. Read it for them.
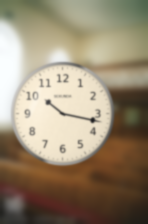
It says 10:17
